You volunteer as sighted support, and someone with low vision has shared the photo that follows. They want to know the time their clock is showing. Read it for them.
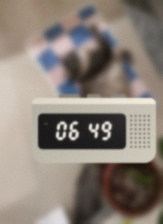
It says 6:49
